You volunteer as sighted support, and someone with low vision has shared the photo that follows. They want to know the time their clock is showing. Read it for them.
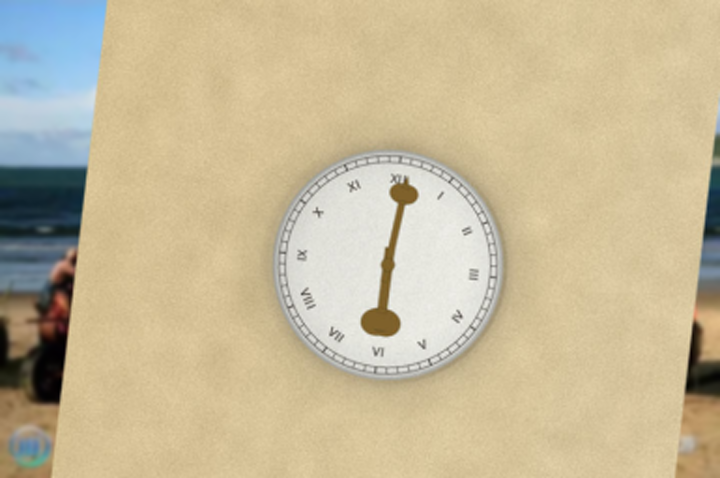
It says 6:01
